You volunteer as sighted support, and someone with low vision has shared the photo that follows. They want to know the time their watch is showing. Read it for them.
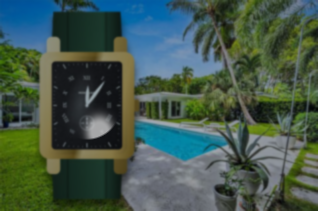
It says 12:06
